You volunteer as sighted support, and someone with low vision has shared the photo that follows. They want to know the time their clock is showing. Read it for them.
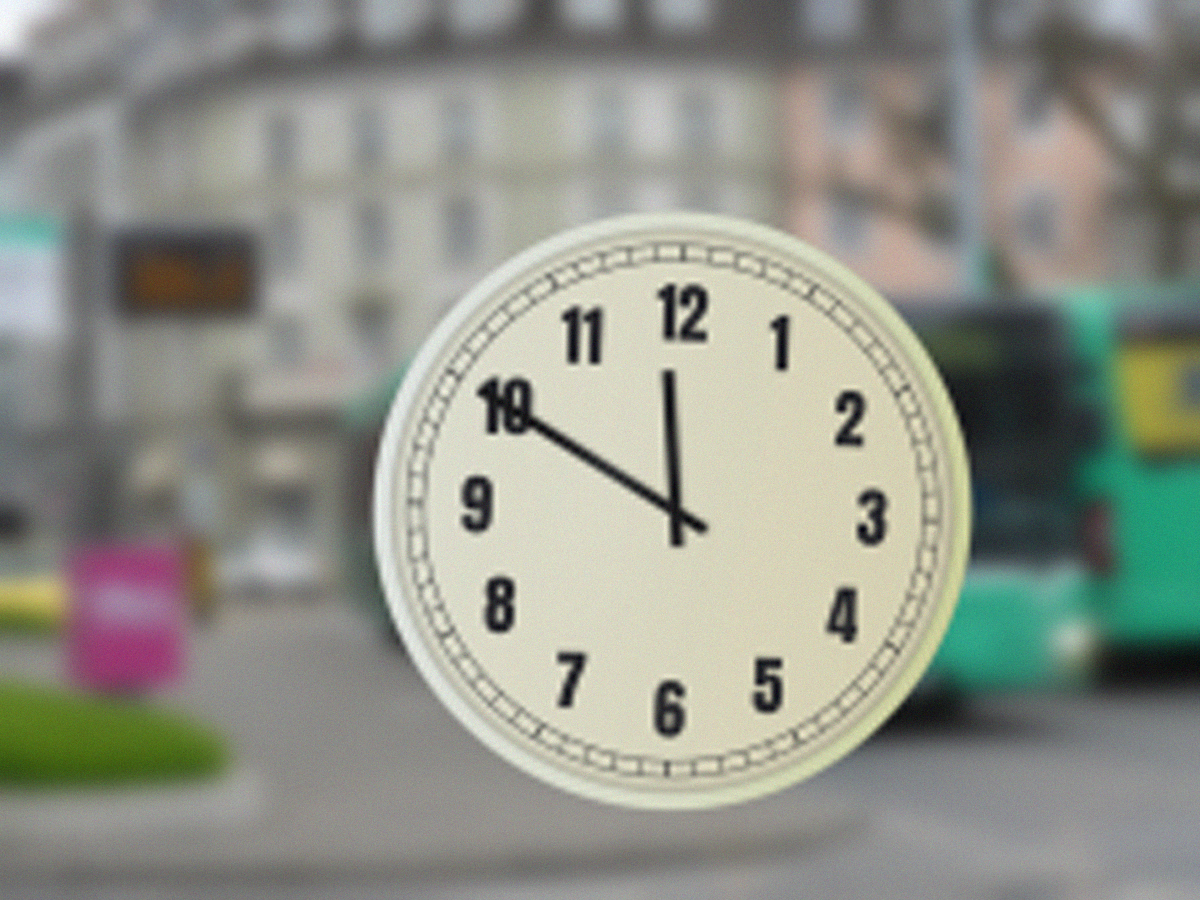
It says 11:50
